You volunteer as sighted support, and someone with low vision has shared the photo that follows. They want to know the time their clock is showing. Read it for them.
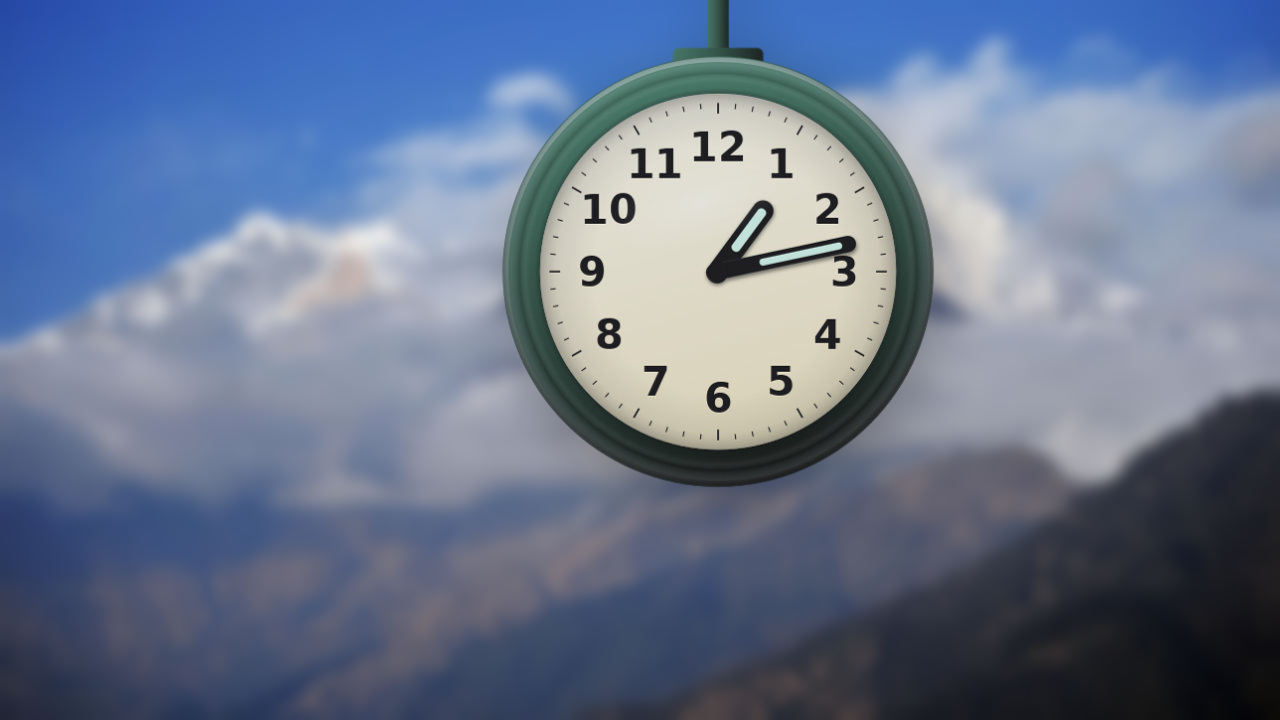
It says 1:13
